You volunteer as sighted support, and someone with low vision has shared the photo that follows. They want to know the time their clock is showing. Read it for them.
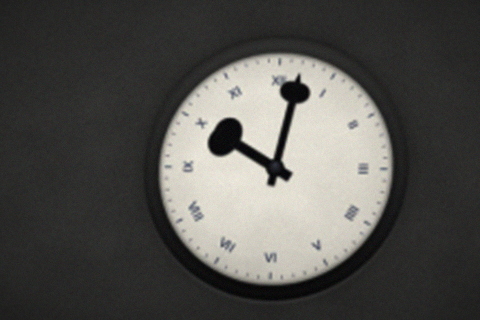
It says 10:02
